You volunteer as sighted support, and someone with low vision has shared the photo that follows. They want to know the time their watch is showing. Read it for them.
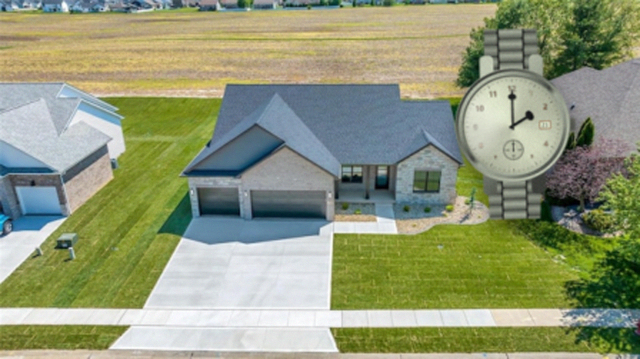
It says 2:00
